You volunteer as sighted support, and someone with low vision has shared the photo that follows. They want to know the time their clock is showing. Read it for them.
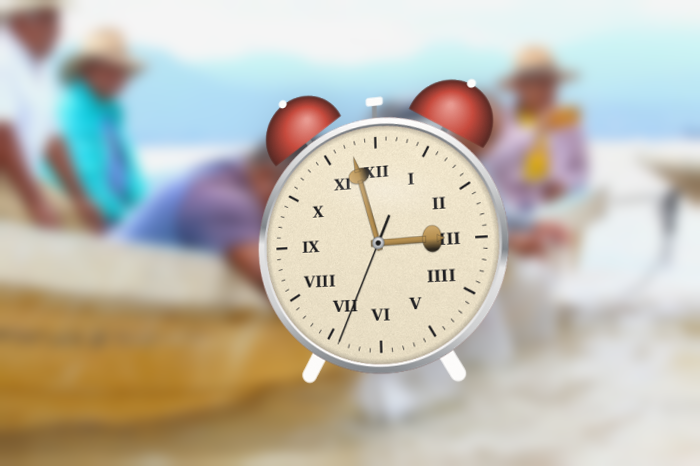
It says 2:57:34
